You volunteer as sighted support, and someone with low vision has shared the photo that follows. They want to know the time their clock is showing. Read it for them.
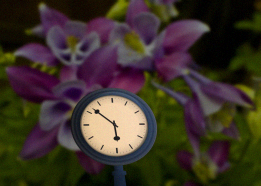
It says 5:52
